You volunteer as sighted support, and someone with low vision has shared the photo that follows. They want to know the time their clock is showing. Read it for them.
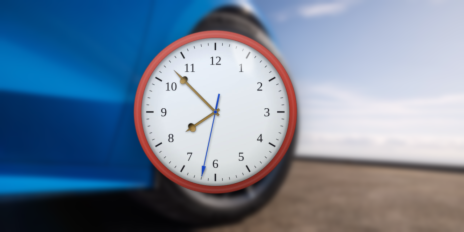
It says 7:52:32
